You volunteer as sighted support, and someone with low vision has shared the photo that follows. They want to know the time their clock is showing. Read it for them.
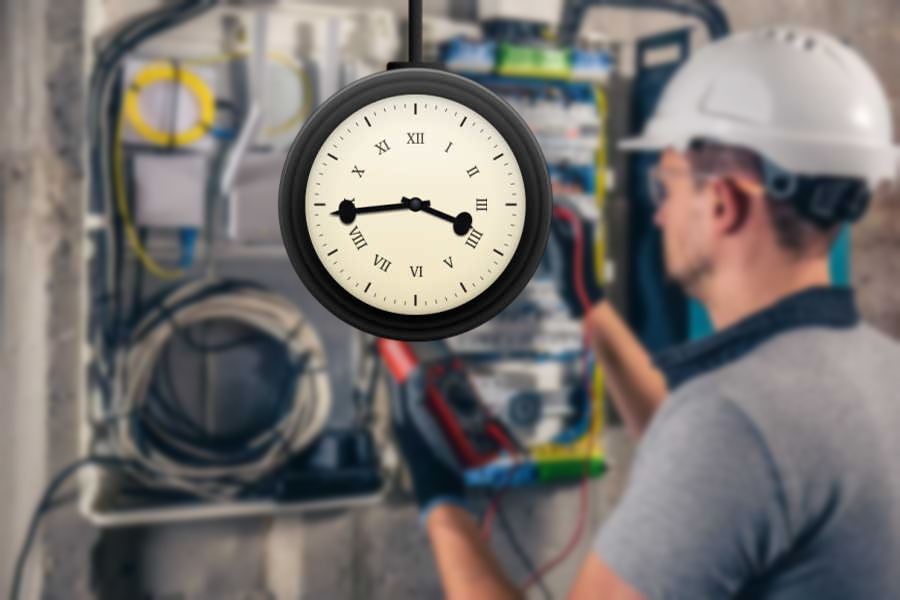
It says 3:44
